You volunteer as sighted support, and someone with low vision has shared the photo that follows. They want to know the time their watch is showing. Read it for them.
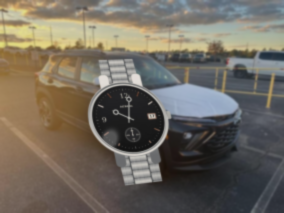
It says 10:02
